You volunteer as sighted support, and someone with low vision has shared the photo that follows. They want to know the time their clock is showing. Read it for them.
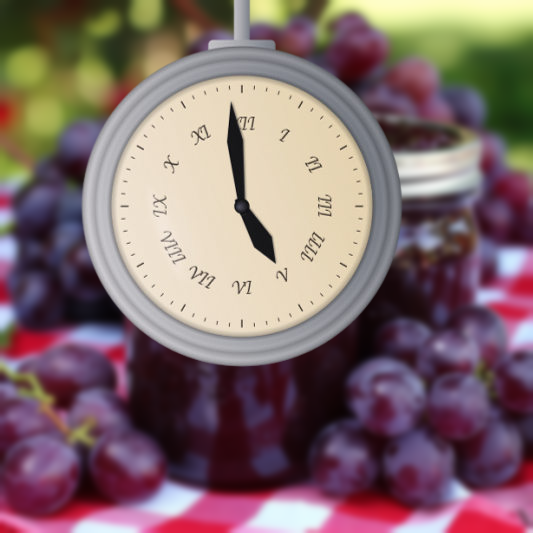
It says 4:59
